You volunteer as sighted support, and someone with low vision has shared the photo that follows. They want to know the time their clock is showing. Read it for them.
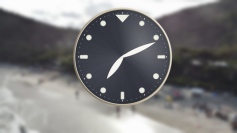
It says 7:11
